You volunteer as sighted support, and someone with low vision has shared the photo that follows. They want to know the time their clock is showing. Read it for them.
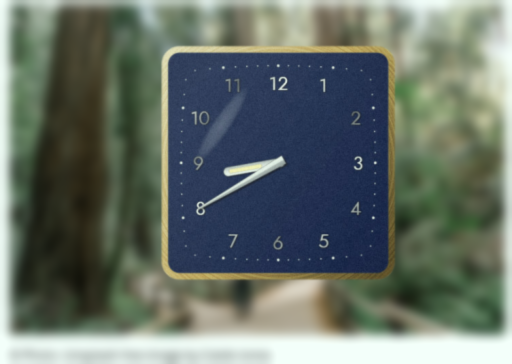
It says 8:40
